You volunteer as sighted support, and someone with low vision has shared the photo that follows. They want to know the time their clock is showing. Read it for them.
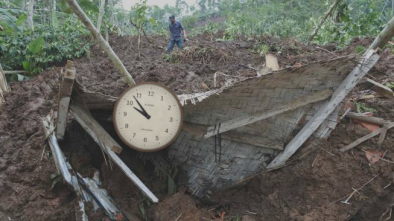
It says 9:53
